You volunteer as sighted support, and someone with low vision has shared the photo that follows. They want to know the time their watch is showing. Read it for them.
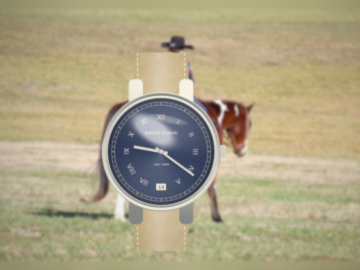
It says 9:21
